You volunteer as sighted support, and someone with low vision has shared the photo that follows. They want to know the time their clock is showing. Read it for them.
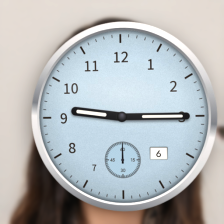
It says 9:15
